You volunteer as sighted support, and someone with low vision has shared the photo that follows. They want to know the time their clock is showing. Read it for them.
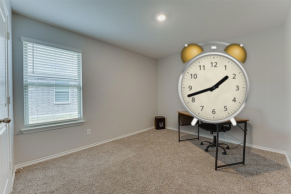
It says 1:42
